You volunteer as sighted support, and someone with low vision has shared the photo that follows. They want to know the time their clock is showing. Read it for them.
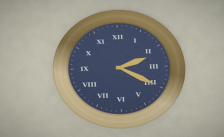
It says 2:20
